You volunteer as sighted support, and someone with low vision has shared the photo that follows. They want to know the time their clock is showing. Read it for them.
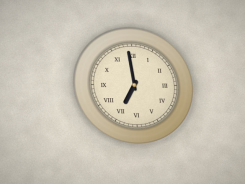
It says 6:59
